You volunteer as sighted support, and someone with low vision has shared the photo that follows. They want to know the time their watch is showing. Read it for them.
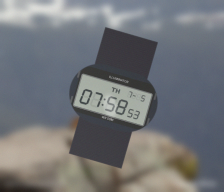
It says 7:58:53
